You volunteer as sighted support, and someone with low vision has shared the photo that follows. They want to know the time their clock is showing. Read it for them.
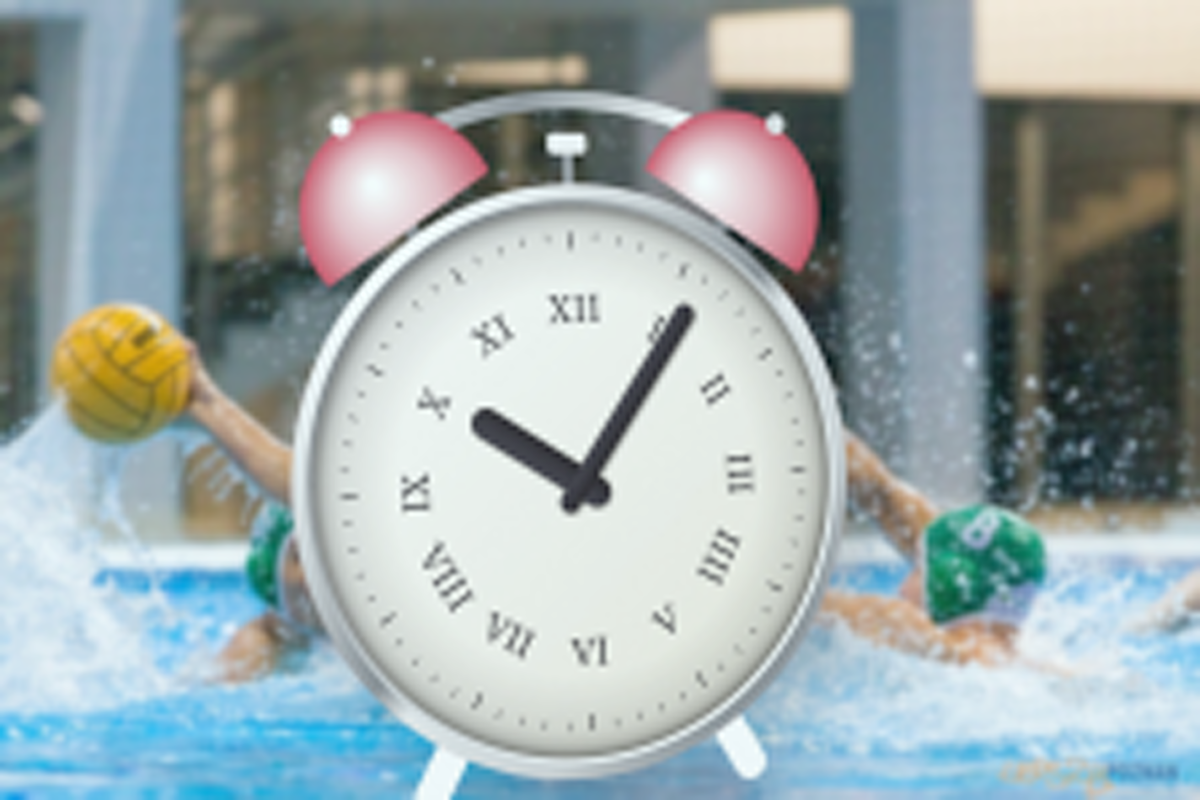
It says 10:06
